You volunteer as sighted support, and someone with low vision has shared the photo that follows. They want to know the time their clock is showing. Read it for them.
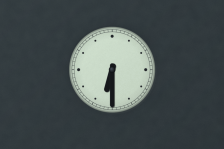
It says 6:30
